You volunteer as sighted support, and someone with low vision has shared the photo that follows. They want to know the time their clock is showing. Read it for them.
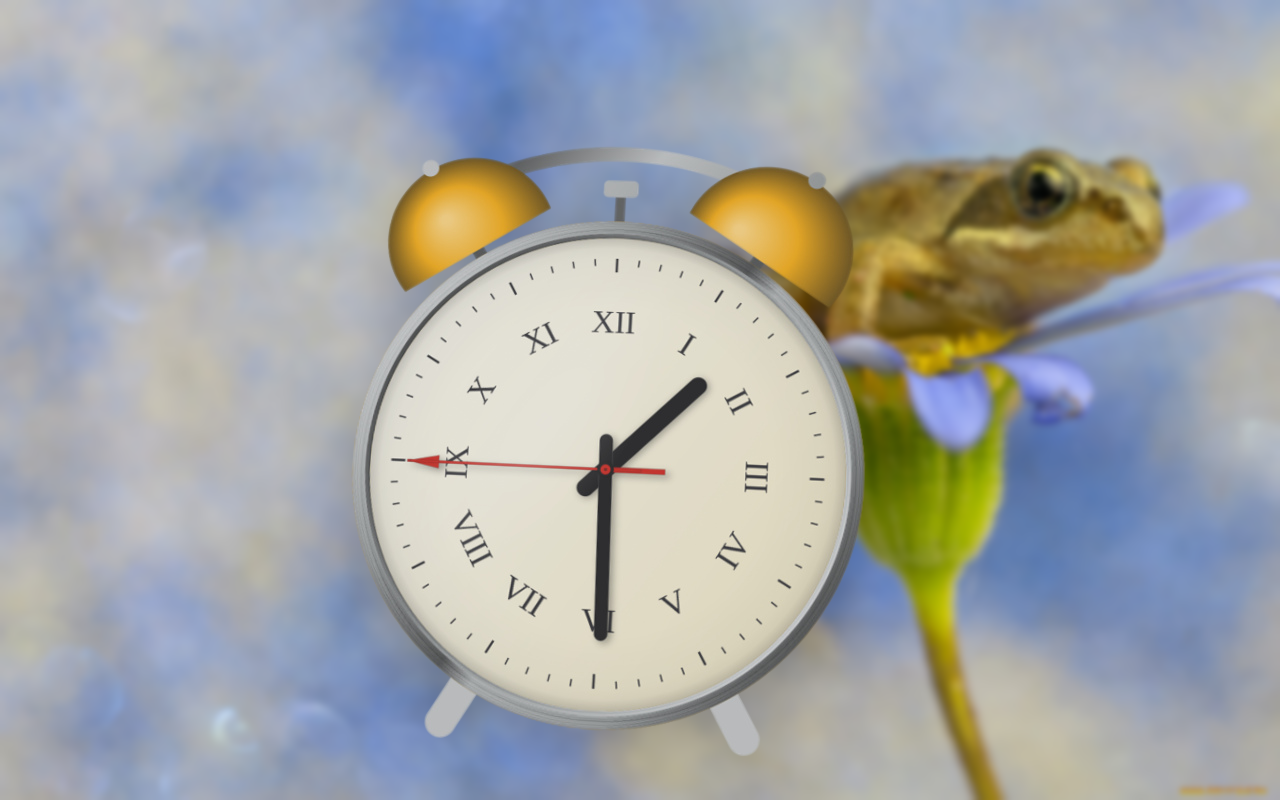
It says 1:29:45
